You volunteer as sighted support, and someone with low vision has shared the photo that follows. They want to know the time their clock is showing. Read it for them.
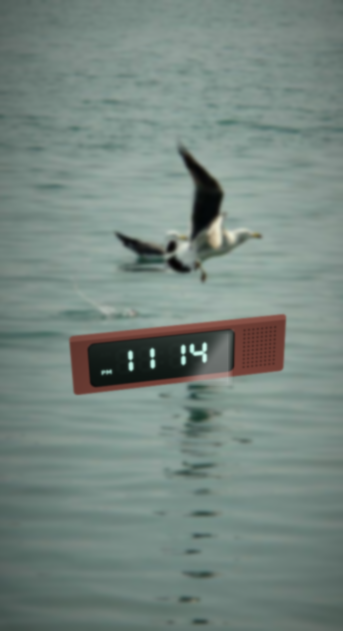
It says 11:14
